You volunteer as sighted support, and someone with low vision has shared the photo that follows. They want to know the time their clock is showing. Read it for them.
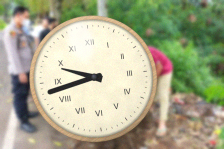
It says 9:43
